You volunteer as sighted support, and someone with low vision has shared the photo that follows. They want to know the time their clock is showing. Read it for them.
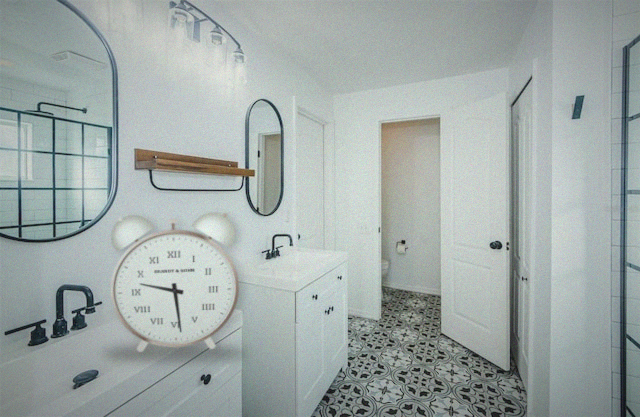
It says 9:29
